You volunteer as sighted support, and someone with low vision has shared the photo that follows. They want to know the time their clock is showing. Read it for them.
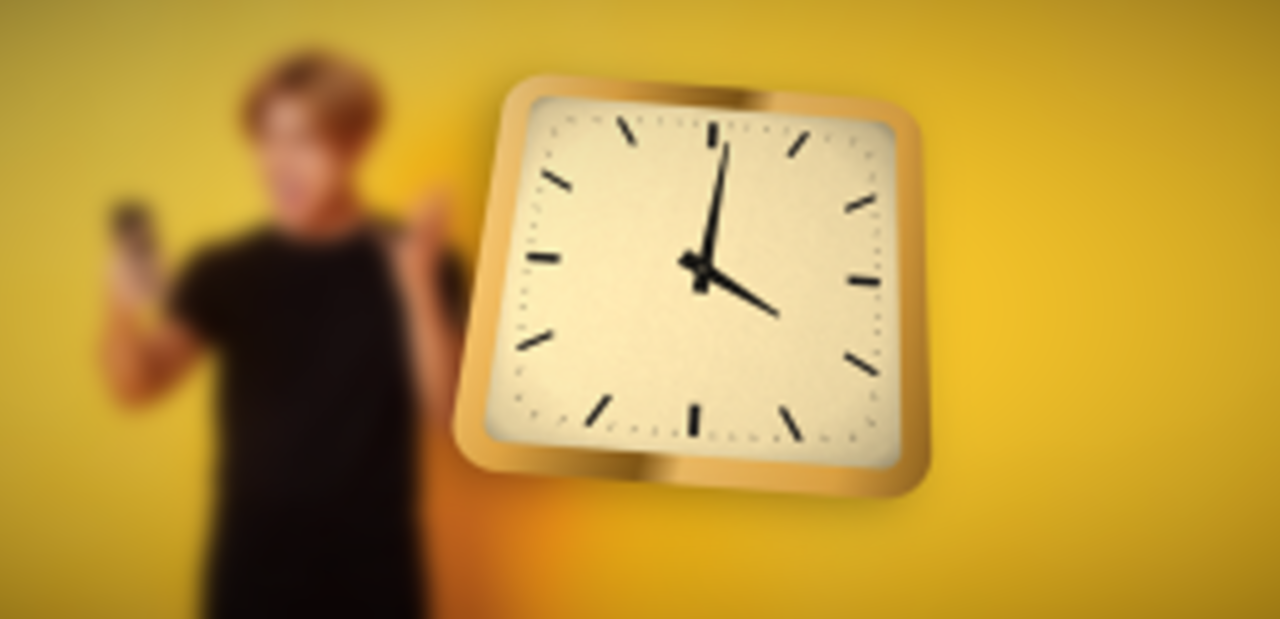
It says 4:01
